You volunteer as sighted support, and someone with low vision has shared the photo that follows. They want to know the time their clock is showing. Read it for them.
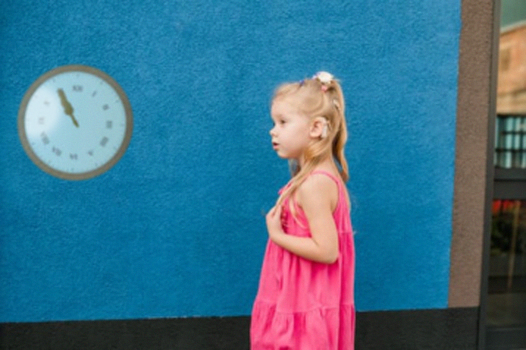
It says 10:55
